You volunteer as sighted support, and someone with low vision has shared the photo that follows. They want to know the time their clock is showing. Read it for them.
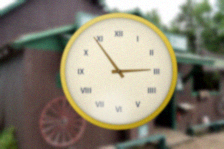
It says 2:54
